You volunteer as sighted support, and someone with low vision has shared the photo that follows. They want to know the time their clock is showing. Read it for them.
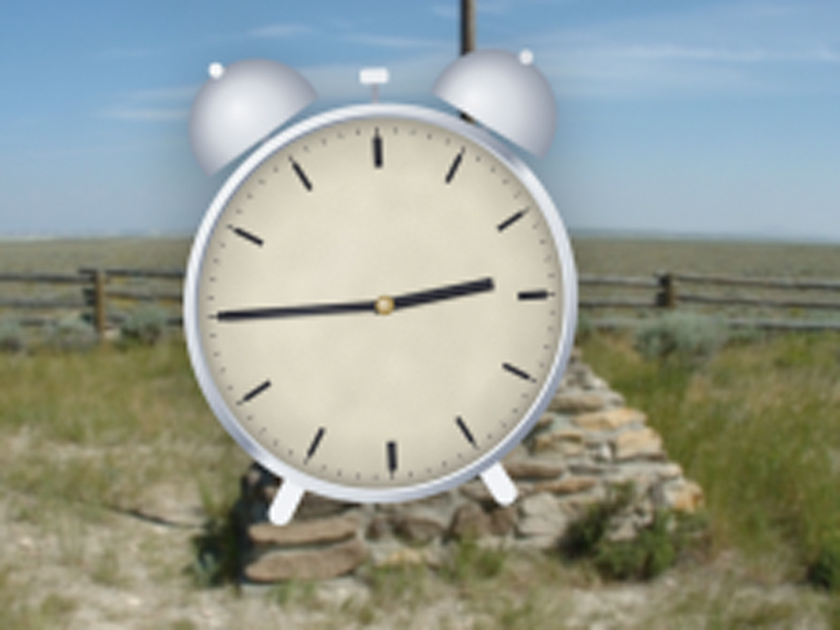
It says 2:45
